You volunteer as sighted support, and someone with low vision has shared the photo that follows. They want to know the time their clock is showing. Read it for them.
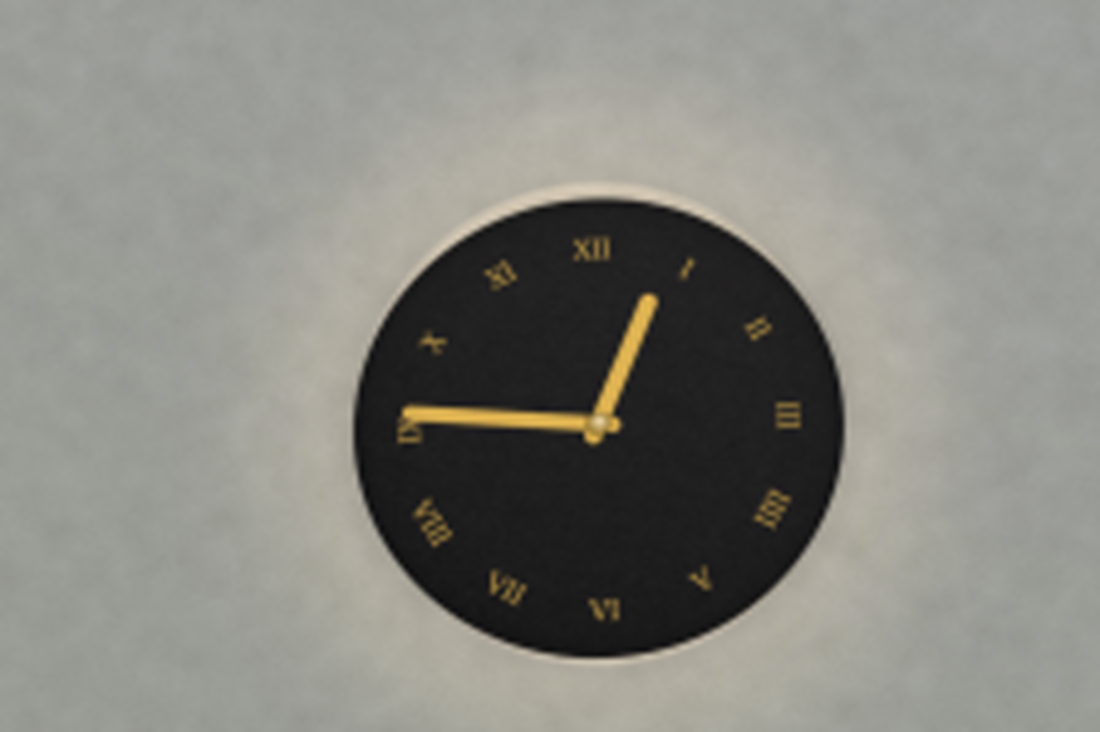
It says 12:46
